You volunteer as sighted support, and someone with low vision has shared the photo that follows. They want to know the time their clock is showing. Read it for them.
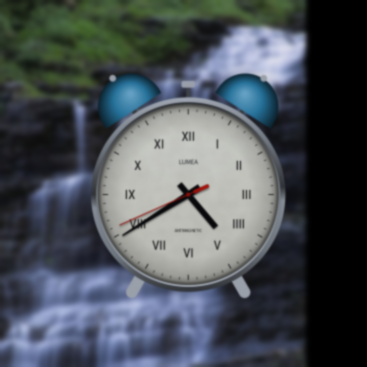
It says 4:39:41
